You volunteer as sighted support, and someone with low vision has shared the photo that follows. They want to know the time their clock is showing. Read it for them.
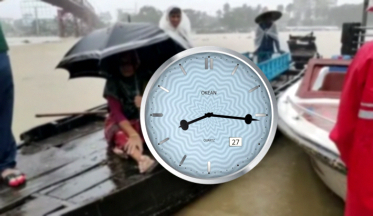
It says 8:16
